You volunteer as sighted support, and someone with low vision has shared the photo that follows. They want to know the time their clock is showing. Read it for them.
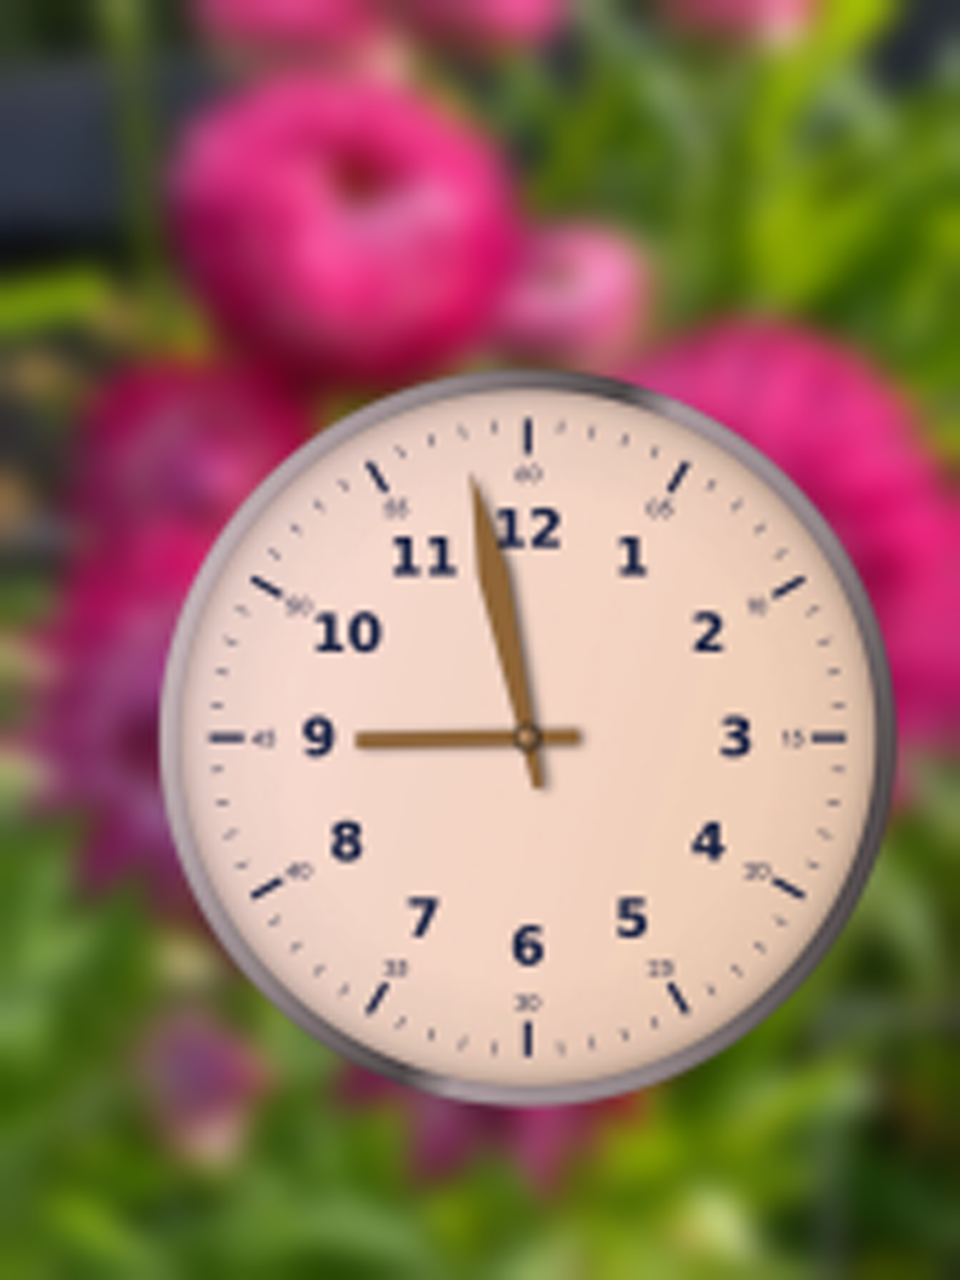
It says 8:58
